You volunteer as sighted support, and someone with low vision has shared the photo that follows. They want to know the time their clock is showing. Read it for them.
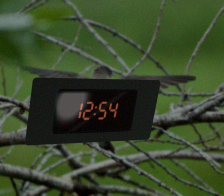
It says 12:54
